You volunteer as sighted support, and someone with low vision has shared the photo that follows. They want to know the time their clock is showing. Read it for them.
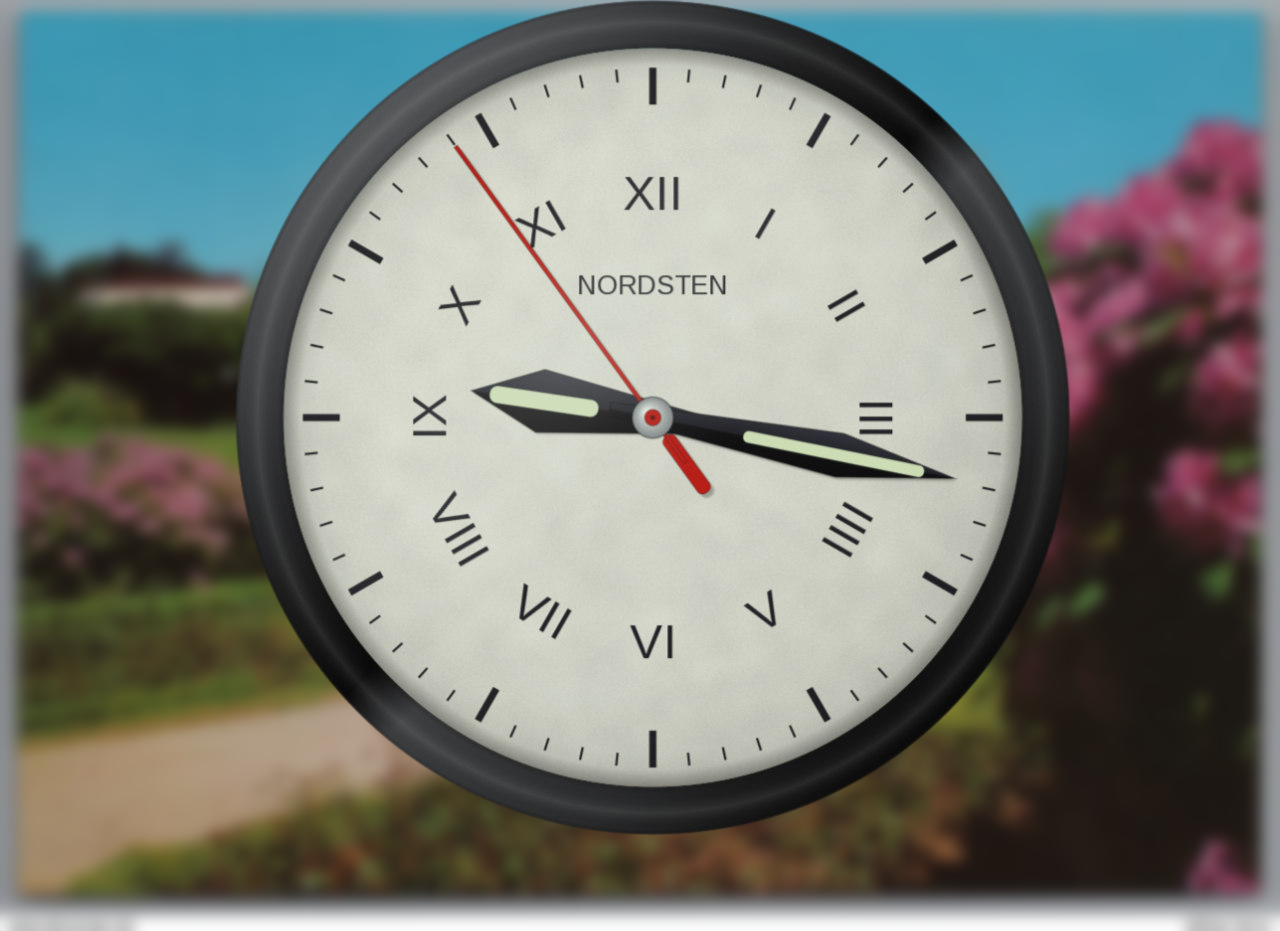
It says 9:16:54
